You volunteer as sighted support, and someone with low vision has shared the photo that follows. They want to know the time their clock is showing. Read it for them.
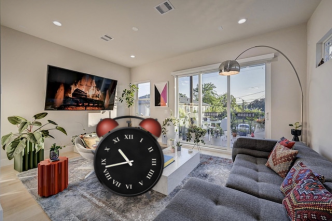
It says 10:43
